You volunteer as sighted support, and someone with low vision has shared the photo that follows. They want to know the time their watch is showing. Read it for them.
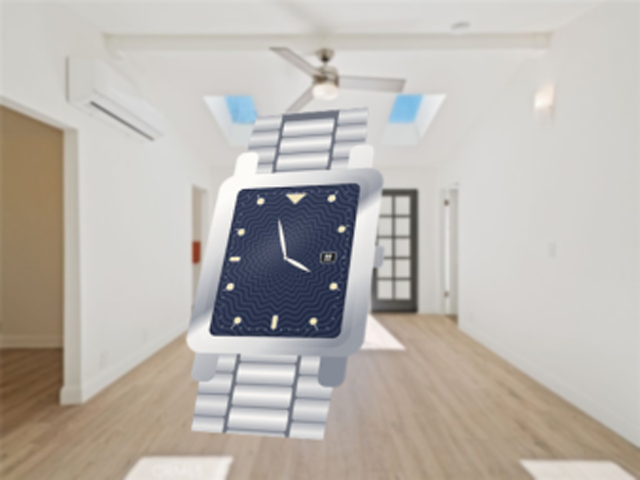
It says 3:57
